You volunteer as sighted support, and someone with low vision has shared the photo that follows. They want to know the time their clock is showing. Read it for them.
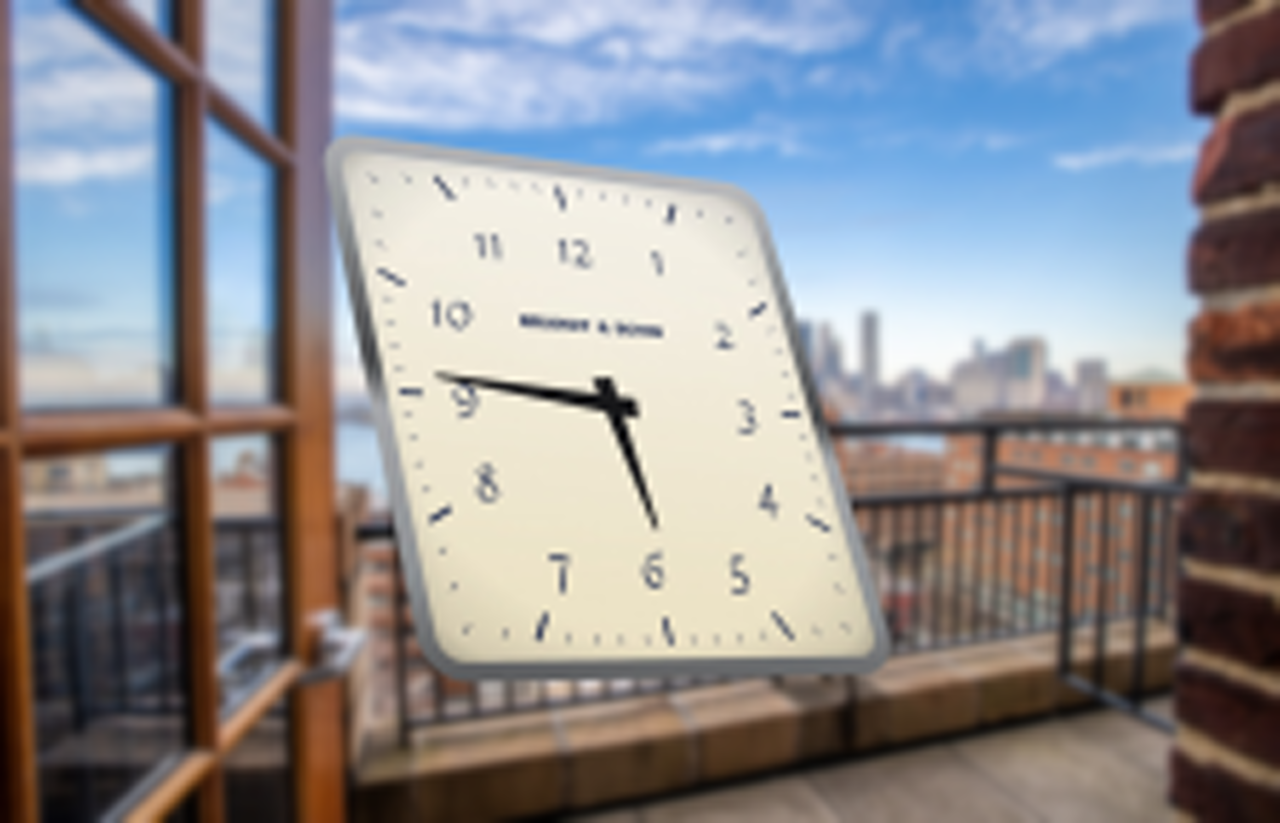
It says 5:46
